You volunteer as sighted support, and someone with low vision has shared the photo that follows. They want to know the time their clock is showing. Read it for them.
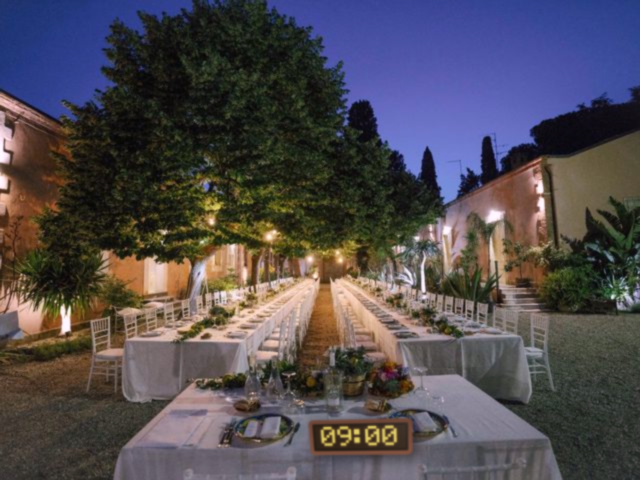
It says 9:00
